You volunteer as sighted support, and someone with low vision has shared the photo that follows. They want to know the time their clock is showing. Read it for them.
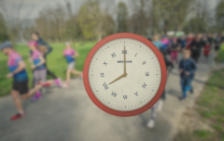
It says 8:00
